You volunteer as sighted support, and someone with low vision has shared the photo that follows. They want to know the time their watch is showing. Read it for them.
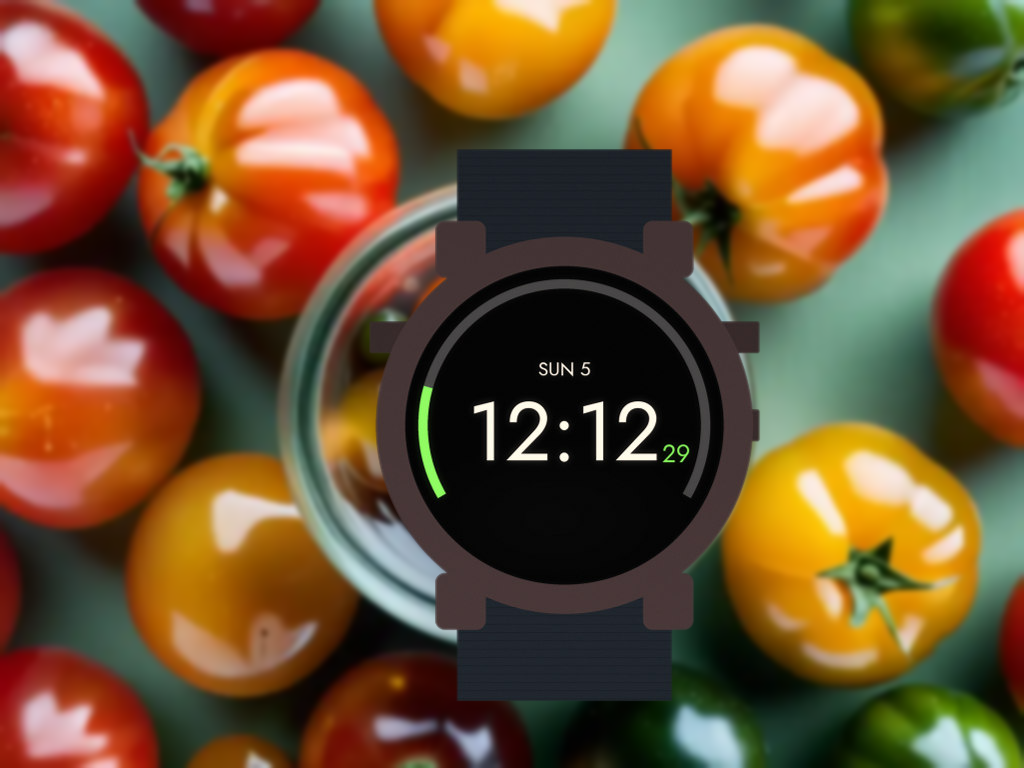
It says 12:12:29
